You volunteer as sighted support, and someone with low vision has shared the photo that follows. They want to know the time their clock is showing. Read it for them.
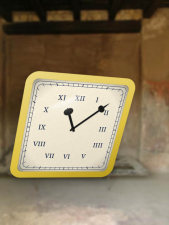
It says 11:08
